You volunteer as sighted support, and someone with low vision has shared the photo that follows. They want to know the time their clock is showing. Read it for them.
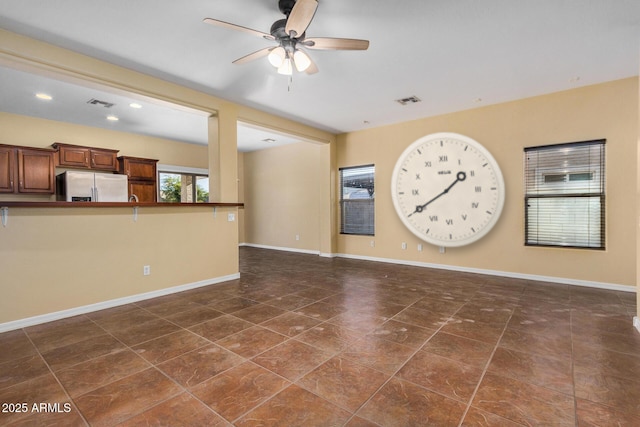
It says 1:40
